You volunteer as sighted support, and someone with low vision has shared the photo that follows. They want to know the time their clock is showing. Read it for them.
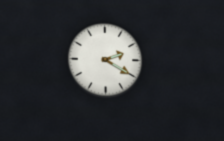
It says 2:20
